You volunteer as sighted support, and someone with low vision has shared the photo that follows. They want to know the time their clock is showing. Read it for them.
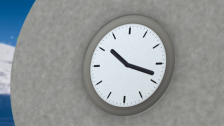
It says 10:18
